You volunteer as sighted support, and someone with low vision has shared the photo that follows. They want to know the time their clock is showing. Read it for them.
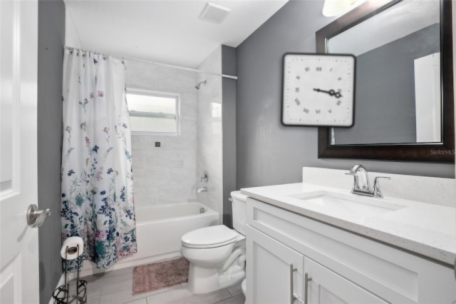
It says 3:17
